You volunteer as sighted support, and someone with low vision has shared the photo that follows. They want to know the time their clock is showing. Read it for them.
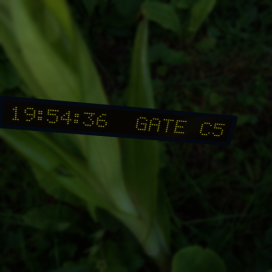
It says 19:54:36
